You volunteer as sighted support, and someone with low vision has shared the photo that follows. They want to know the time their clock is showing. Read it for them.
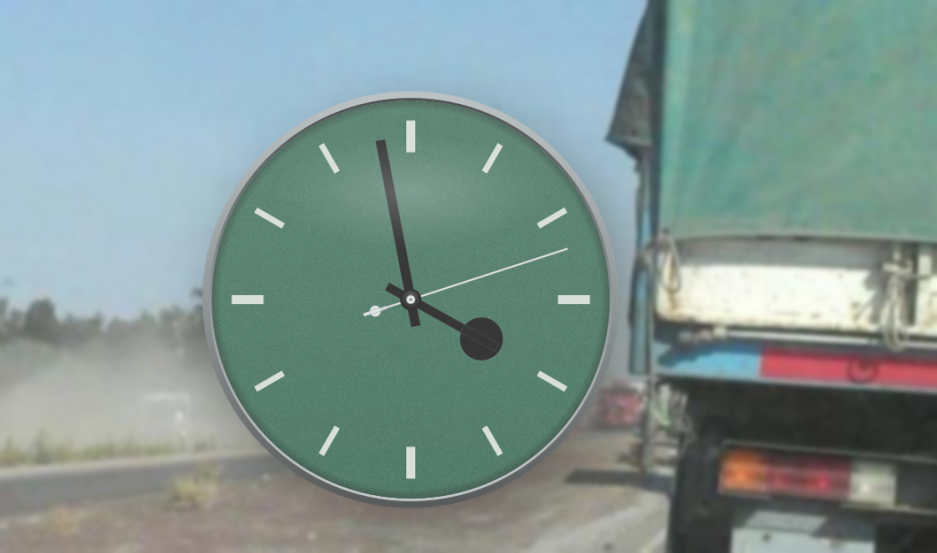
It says 3:58:12
